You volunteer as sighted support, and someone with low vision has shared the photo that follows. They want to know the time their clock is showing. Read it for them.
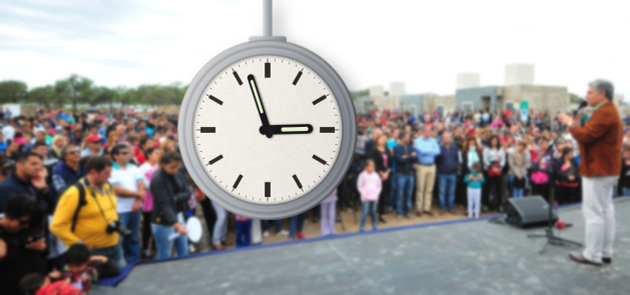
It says 2:57
